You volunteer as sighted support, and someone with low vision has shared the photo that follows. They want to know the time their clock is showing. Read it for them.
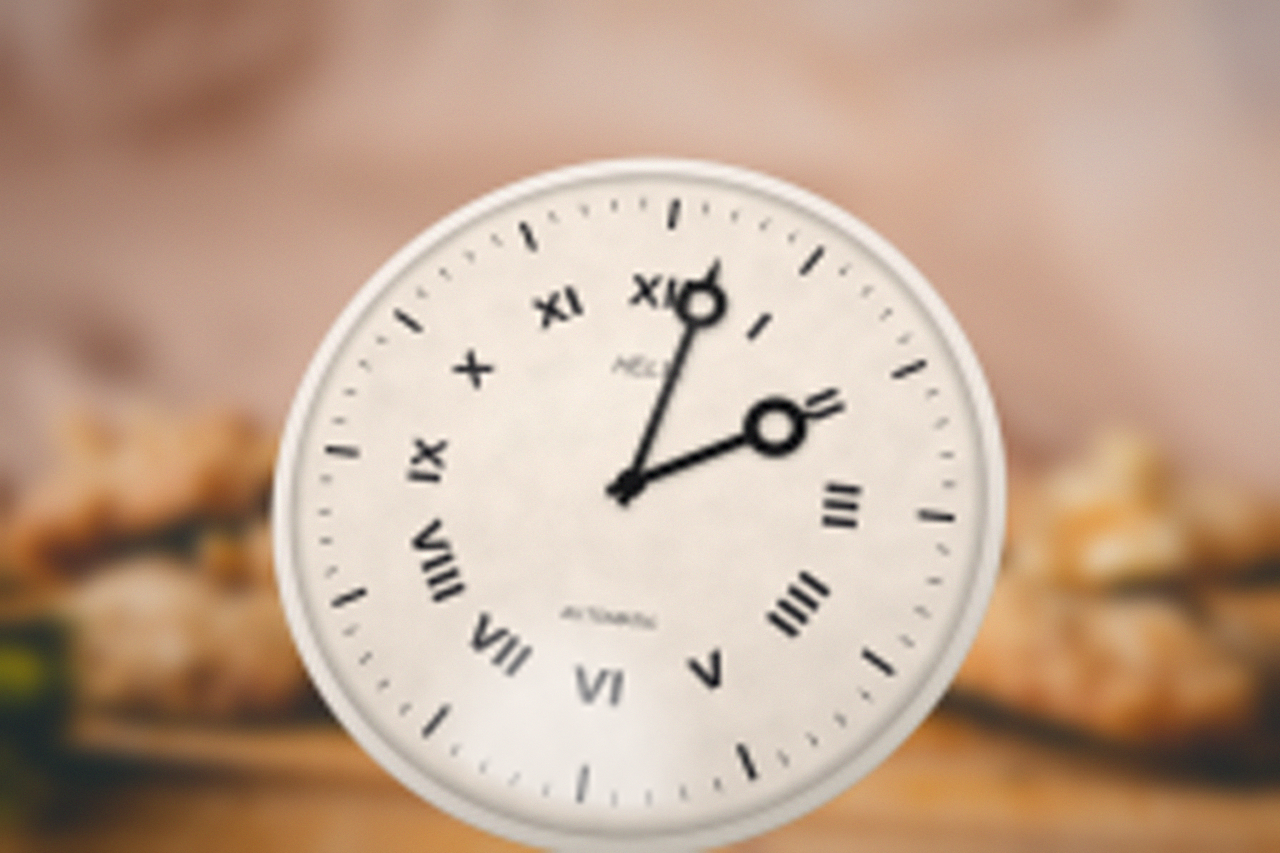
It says 2:02
